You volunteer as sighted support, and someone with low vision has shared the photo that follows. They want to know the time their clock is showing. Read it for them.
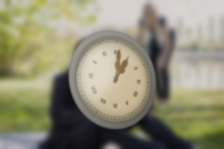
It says 1:01
